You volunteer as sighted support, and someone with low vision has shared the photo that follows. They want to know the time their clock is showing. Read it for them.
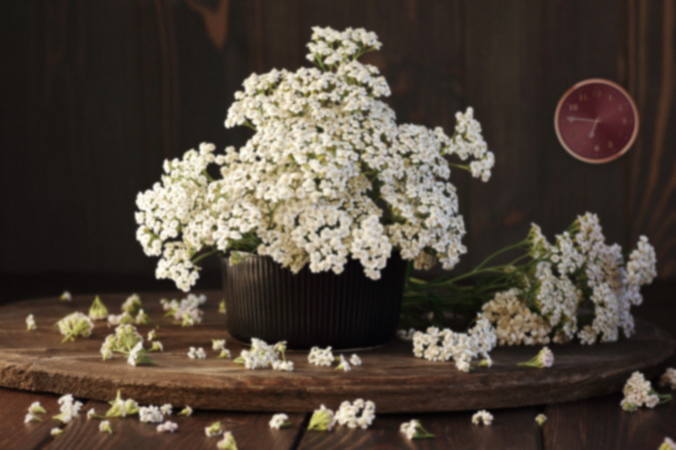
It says 6:46
